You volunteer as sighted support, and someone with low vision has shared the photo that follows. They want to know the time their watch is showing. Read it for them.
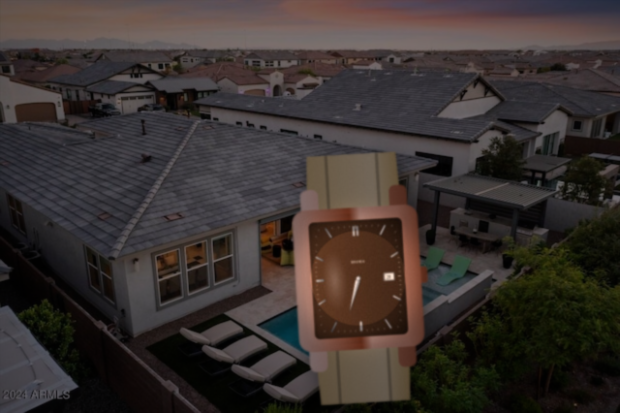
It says 6:33
